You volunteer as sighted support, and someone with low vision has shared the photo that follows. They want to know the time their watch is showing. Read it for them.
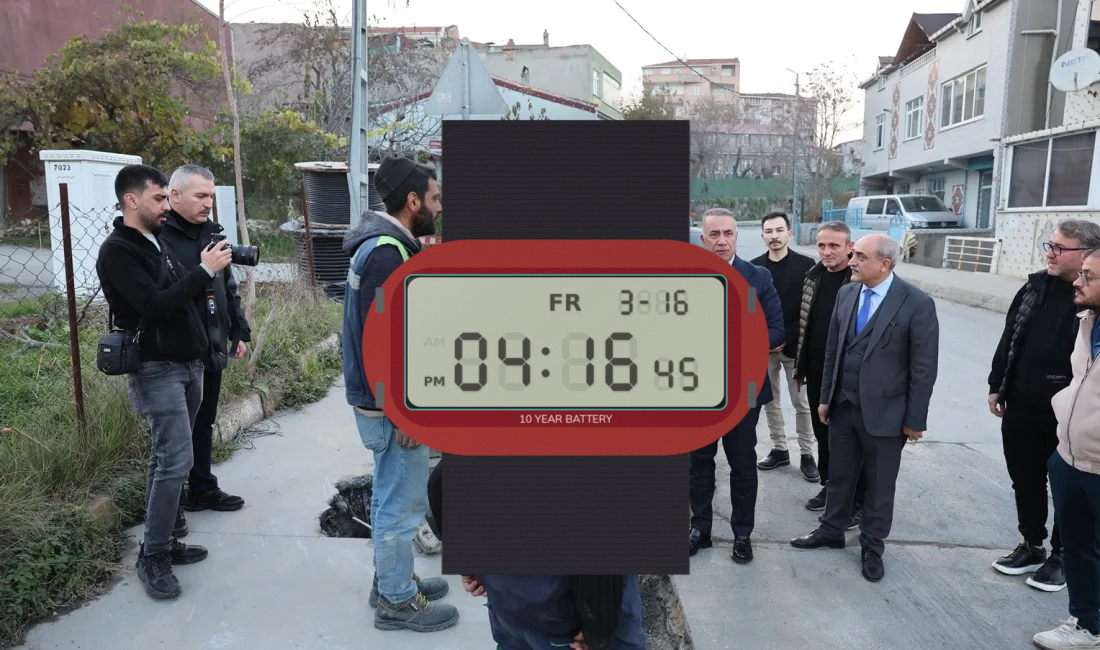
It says 4:16:45
